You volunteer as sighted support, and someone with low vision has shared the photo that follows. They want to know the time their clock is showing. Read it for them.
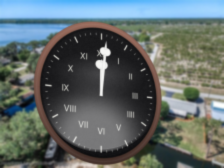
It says 12:01
